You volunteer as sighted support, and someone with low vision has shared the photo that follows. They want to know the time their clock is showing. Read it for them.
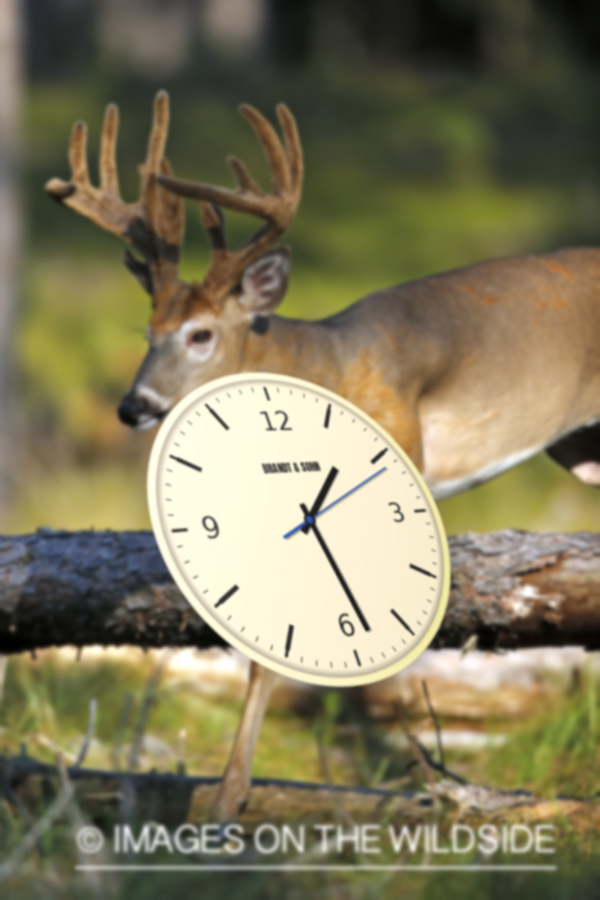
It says 1:28:11
